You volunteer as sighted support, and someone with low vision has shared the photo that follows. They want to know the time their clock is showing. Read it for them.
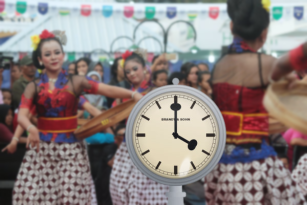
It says 4:00
